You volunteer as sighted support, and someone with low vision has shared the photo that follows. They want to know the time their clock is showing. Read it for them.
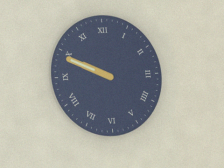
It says 9:49
